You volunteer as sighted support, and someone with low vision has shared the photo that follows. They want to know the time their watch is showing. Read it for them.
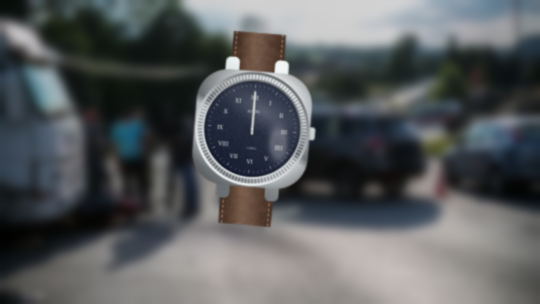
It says 12:00
